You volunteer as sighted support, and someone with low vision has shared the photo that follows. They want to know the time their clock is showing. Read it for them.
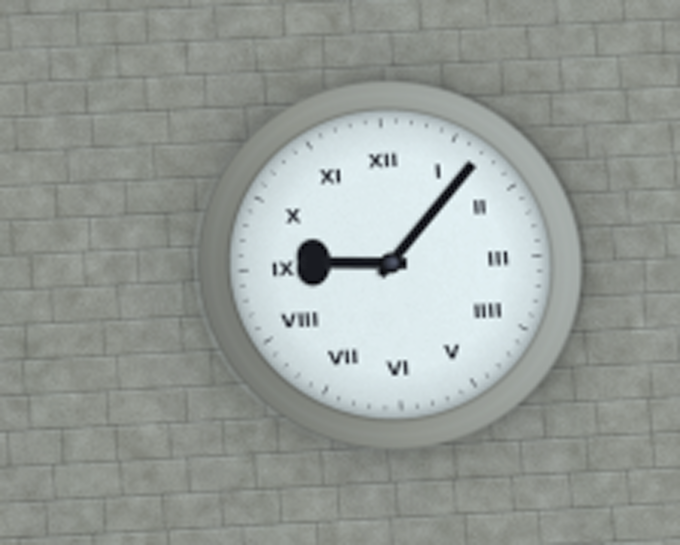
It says 9:07
